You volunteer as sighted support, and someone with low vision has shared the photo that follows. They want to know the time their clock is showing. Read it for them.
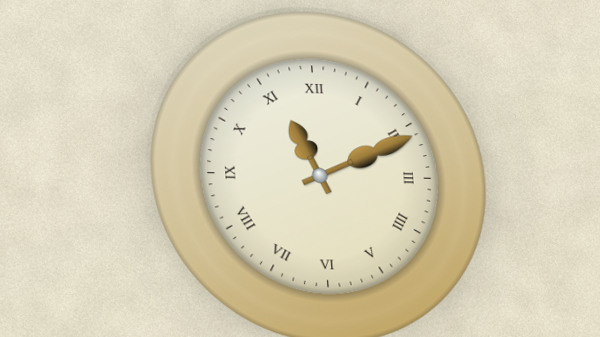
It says 11:11
